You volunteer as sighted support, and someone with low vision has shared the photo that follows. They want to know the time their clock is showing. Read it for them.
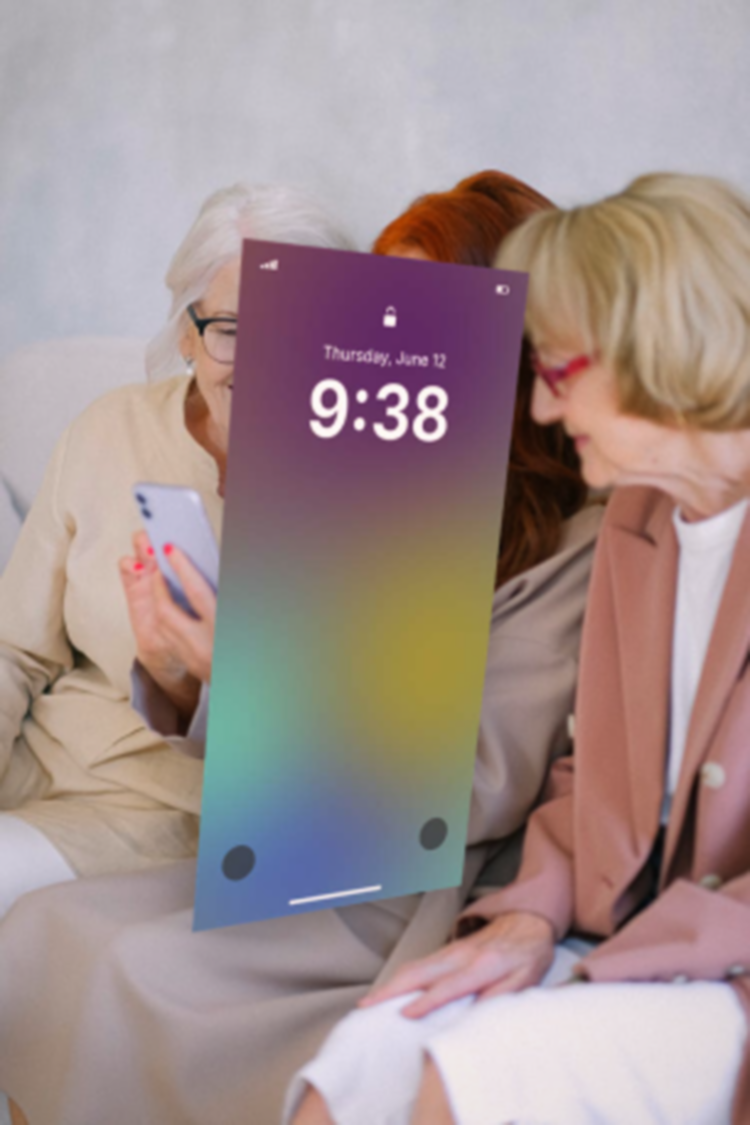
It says 9:38
